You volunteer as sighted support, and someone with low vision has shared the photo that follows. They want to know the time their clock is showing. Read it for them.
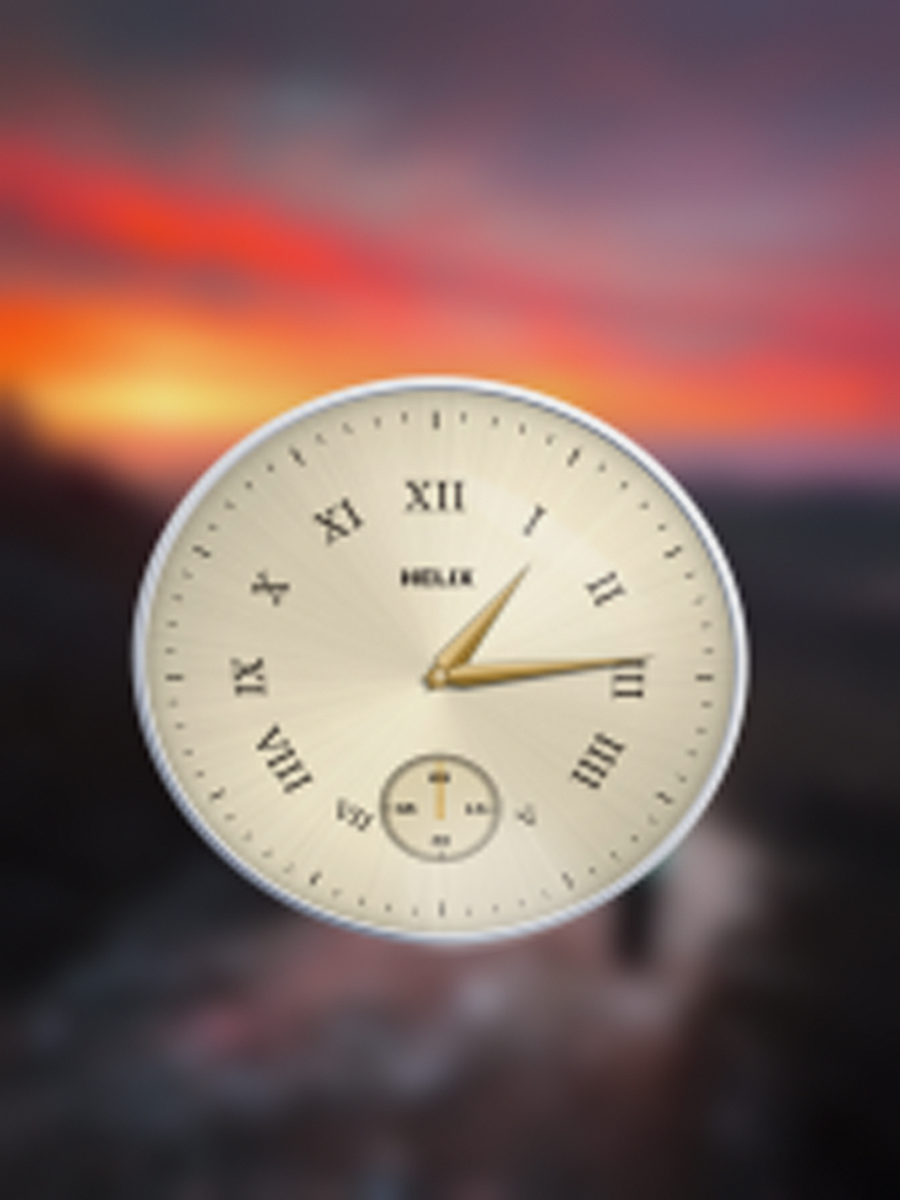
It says 1:14
